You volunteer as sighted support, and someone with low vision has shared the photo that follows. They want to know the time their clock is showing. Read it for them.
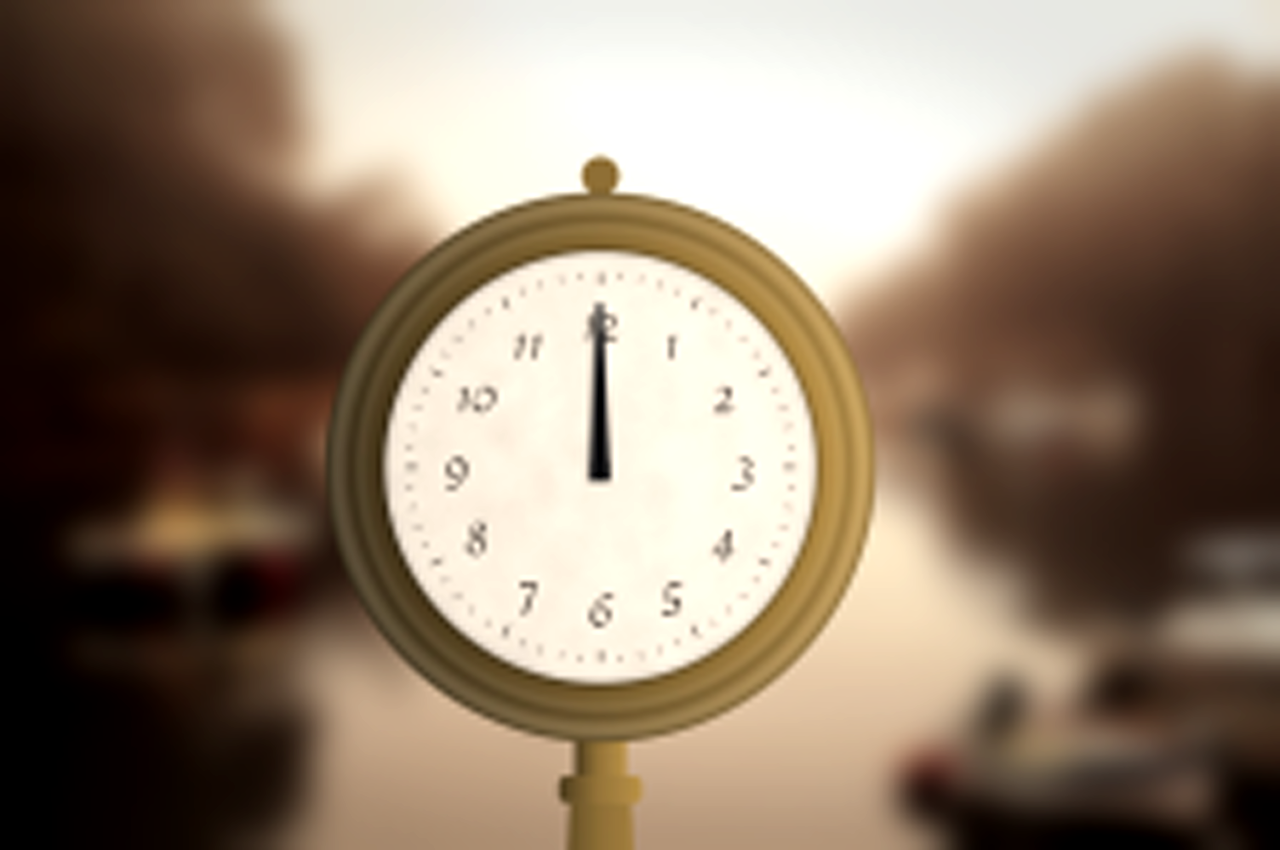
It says 12:00
